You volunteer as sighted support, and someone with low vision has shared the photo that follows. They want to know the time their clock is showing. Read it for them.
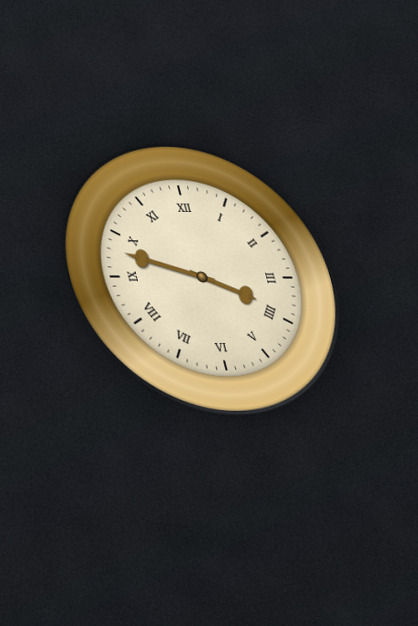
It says 3:48
